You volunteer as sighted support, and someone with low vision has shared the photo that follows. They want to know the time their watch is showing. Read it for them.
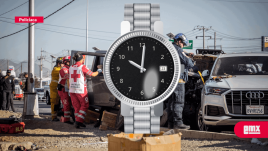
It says 10:01
